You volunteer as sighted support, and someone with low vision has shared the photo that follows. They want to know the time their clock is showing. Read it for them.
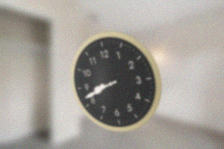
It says 8:42
